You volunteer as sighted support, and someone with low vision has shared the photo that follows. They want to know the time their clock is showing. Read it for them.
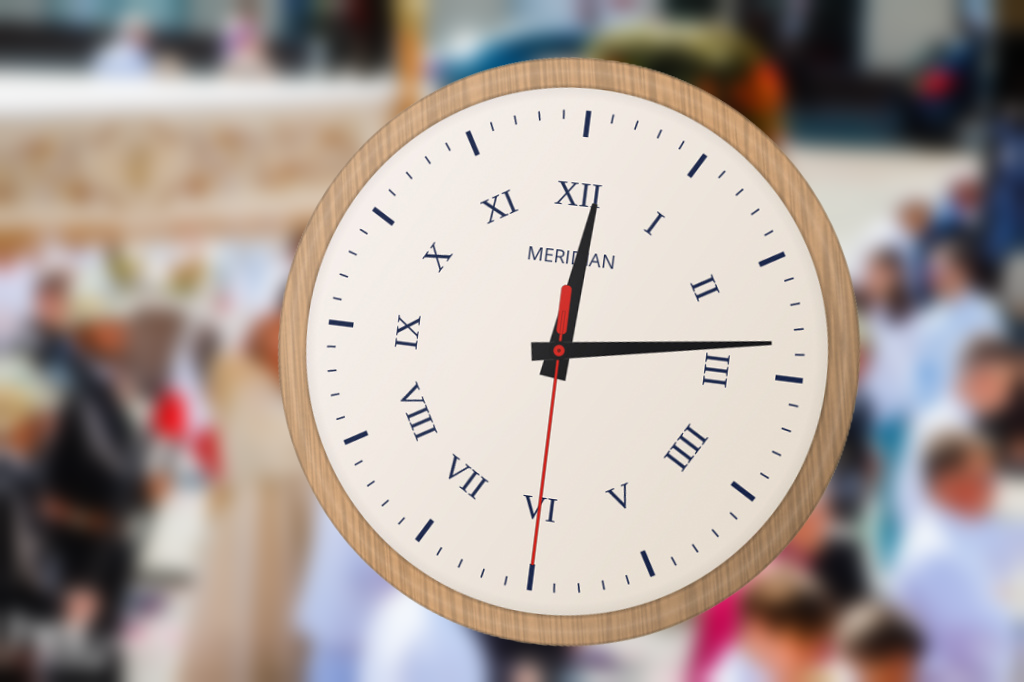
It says 12:13:30
